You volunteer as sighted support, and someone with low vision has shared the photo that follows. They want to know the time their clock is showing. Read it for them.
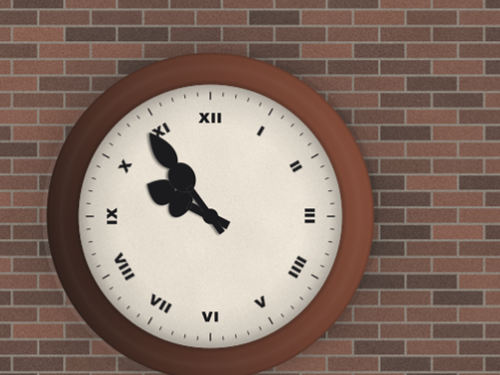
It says 9:54
